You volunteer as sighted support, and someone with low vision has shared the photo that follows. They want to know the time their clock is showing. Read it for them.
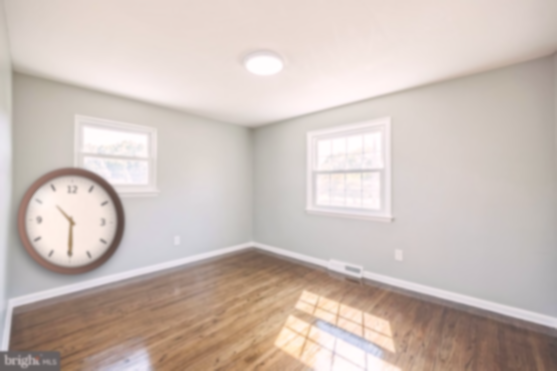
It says 10:30
